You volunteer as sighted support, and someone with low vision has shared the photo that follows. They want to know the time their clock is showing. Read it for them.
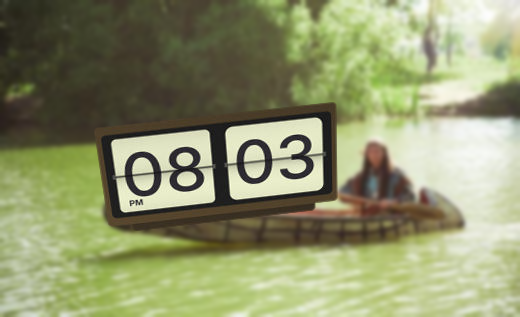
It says 8:03
